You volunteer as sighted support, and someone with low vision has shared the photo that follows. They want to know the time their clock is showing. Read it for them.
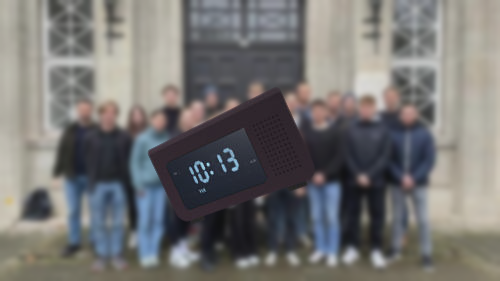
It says 10:13
